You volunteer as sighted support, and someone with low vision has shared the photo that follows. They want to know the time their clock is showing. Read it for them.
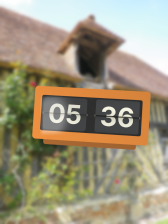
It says 5:36
